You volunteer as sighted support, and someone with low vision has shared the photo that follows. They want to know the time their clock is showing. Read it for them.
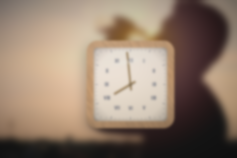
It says 7:59
